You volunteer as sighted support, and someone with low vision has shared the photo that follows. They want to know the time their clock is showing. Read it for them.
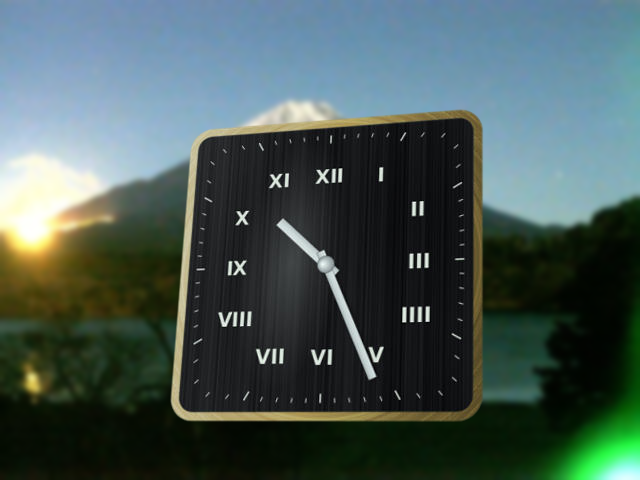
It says 10:26
